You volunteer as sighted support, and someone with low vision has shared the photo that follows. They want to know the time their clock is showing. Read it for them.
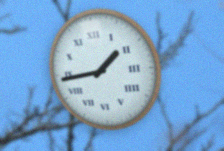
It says 1:44
